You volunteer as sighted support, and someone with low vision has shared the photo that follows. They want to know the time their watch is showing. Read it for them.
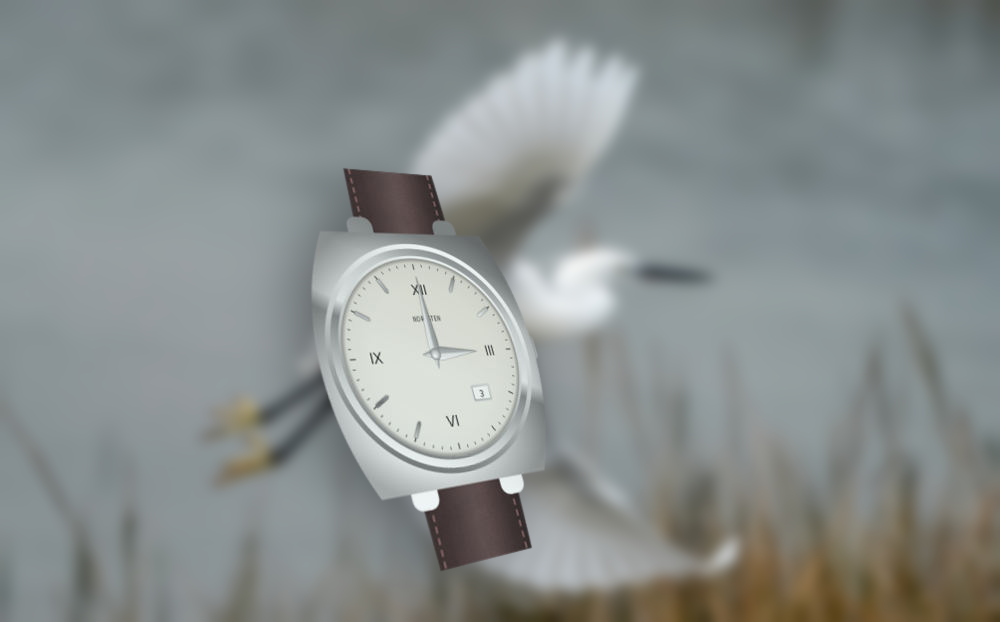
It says 3:00
